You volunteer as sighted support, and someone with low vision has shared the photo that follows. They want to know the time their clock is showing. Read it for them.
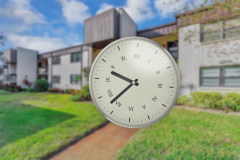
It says 9:37
